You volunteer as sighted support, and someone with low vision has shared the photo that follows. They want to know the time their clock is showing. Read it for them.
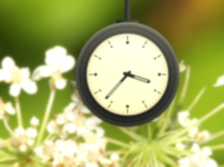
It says 3:37
